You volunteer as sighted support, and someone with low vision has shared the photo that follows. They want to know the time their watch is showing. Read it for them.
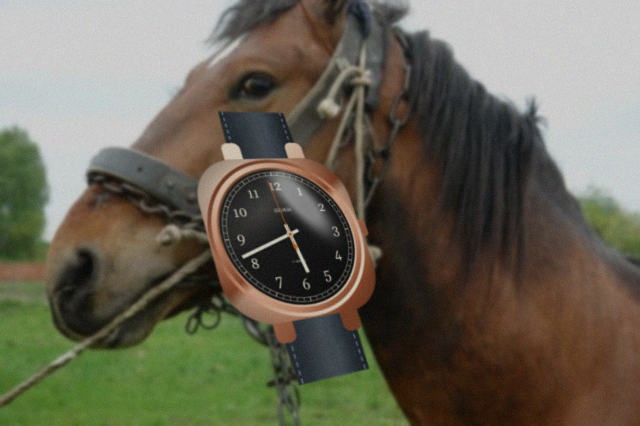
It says 5:41:59
